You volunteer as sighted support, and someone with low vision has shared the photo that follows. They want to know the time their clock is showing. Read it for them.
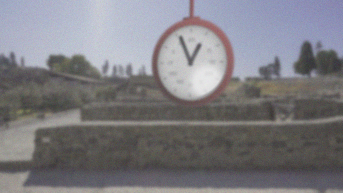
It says 12:56
